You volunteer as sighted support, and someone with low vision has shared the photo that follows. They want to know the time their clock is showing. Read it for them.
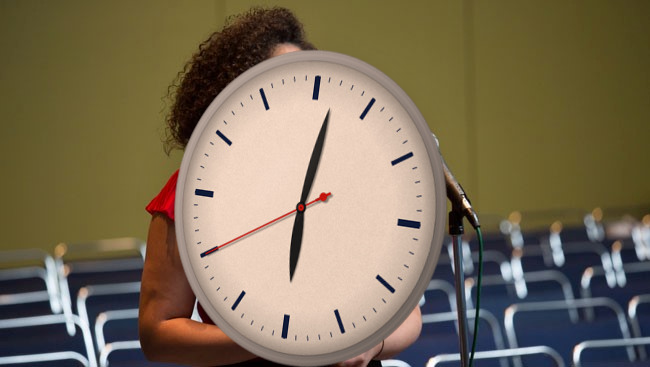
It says 6:01:40
